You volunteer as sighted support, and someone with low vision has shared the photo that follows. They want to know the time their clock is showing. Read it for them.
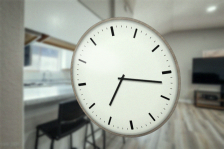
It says 7:17
